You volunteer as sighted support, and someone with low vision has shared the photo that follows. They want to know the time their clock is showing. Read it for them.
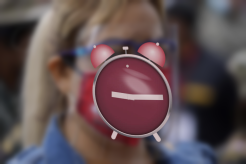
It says 9:15
